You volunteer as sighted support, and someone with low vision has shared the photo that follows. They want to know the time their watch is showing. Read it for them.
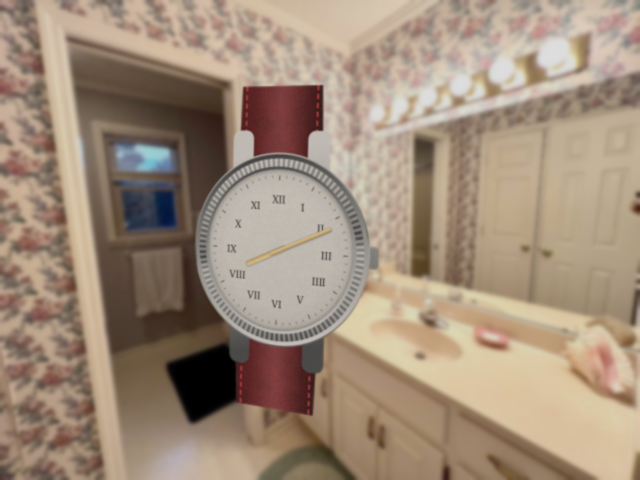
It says 8:11
